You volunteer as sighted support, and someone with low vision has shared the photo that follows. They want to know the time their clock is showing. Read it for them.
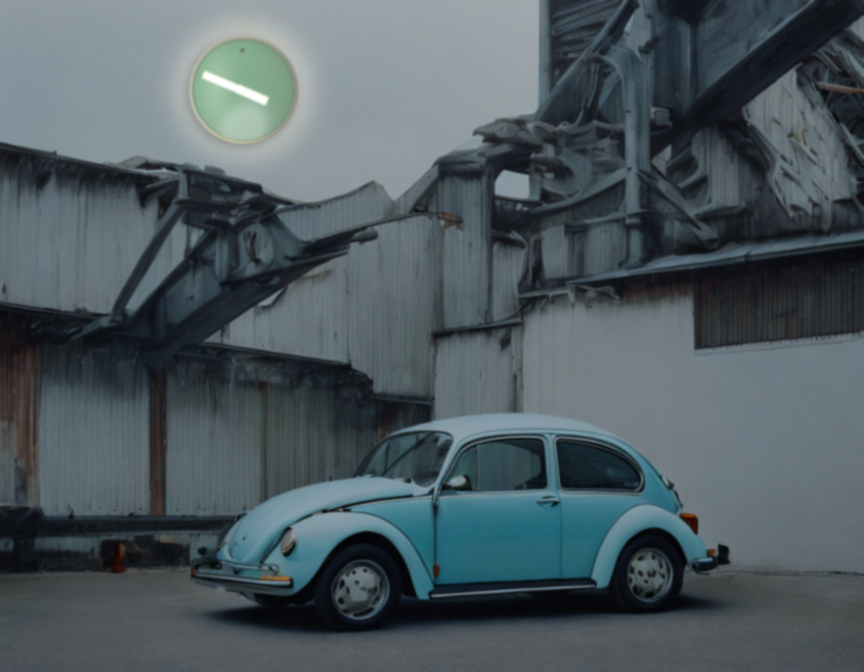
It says 3:49
